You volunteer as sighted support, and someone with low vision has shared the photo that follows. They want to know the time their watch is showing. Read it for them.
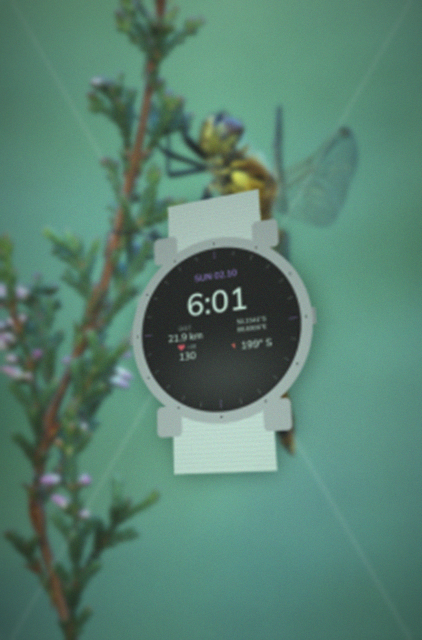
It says 6:01
